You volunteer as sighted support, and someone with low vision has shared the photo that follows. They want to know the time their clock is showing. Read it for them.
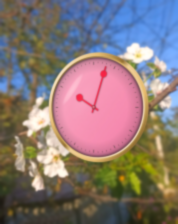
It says 10:03
